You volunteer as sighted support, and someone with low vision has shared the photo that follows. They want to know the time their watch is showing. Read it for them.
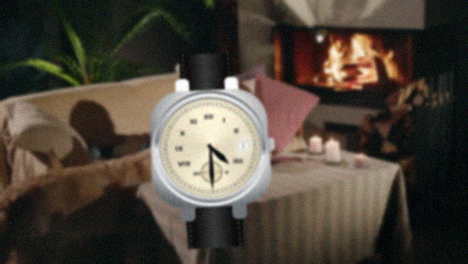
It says 4:30
